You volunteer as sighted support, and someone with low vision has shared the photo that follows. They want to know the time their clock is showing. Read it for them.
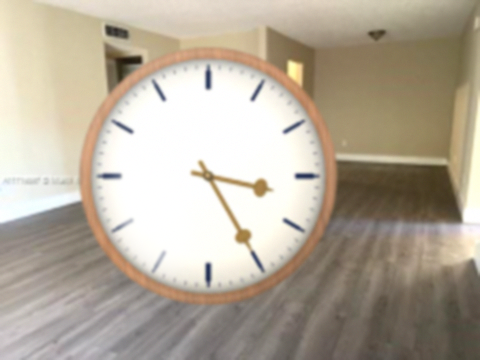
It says 3:25
